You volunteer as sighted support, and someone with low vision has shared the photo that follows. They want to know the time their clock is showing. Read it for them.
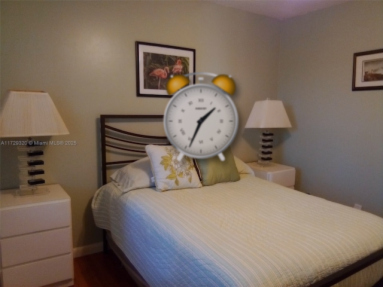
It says 1:34
